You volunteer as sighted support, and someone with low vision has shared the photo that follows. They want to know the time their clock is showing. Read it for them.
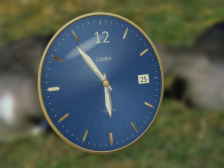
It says 5:54
